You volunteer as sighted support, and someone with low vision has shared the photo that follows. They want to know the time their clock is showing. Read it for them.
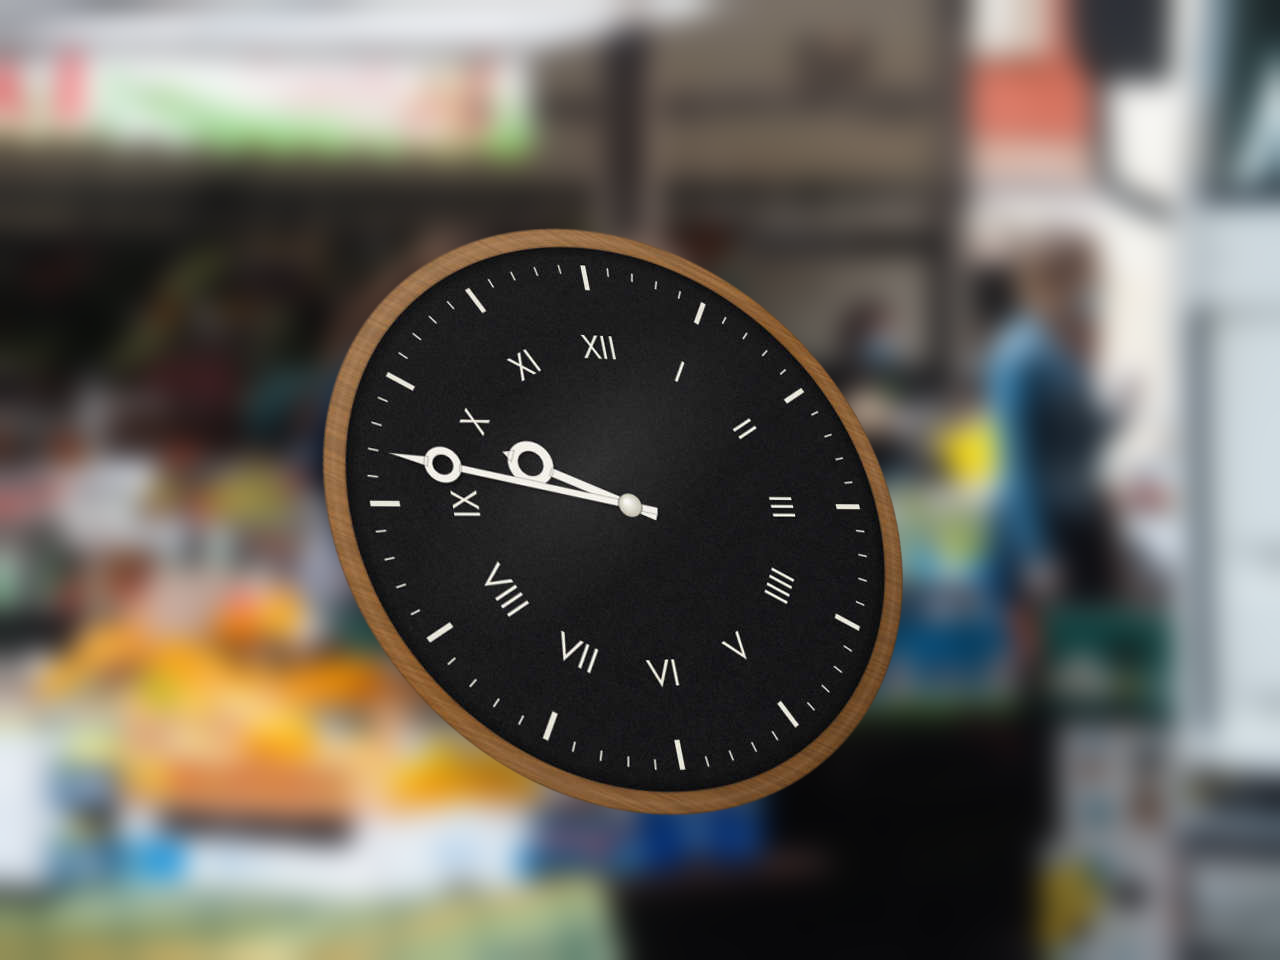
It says 9:47
